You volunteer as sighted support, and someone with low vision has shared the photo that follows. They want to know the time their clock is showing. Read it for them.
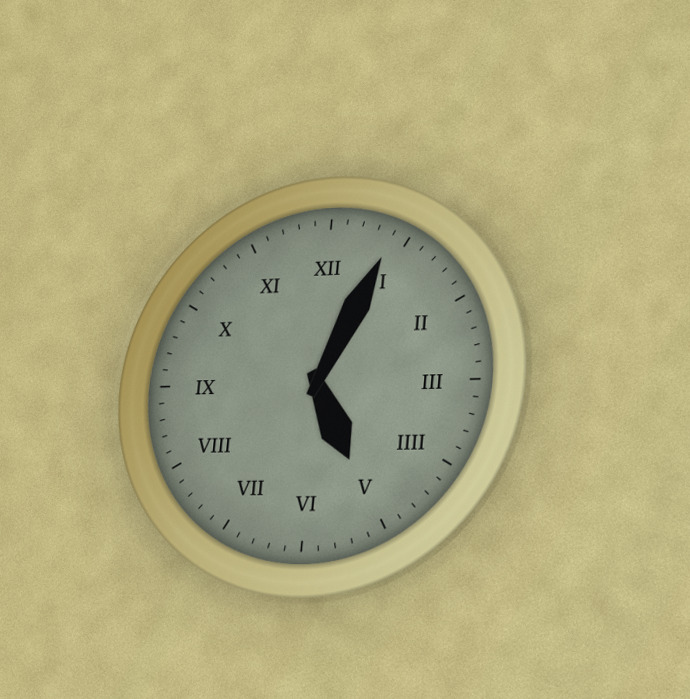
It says 5:04
